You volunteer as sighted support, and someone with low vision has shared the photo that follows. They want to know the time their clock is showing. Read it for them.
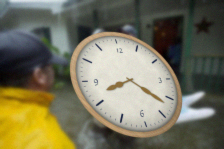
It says 8:22
